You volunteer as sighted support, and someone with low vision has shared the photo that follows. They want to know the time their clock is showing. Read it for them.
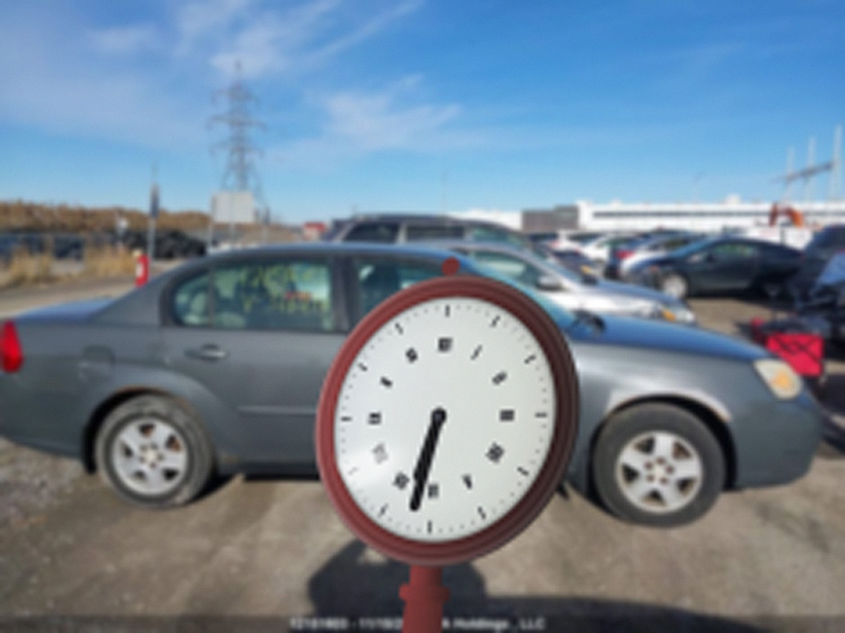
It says 6:32
